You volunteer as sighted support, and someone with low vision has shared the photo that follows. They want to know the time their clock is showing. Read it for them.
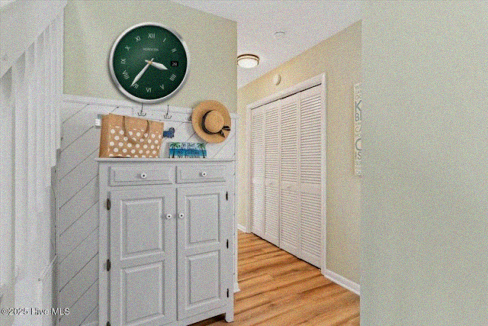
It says 3:36
